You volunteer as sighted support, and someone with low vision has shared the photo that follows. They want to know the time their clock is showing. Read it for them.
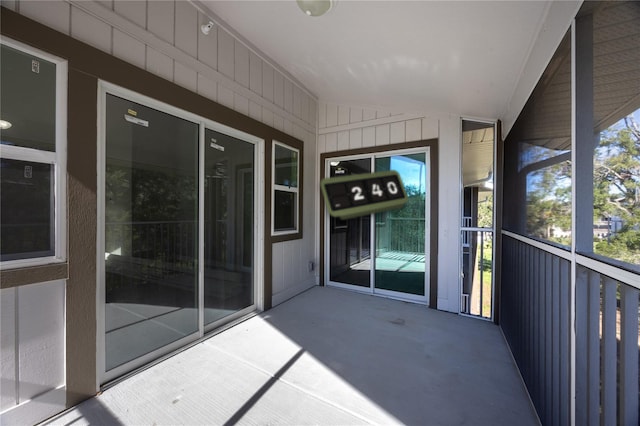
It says 2:40
